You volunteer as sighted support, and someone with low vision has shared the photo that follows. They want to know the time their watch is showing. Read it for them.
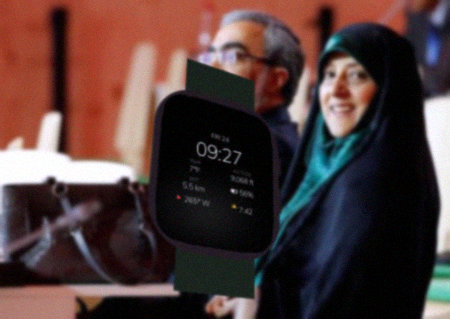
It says 9:27
